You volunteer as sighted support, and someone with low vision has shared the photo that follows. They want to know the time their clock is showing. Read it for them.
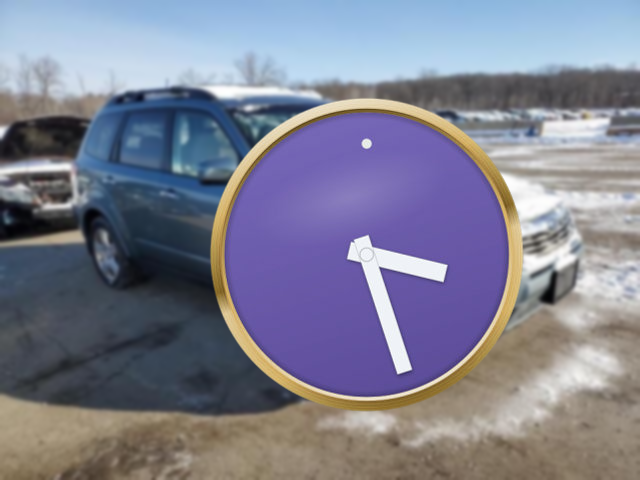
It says 3:27
